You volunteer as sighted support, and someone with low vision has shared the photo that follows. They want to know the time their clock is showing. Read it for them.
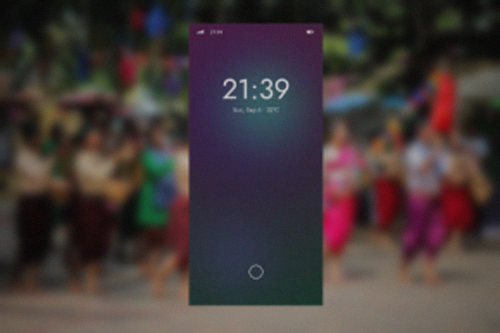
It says 21:39
